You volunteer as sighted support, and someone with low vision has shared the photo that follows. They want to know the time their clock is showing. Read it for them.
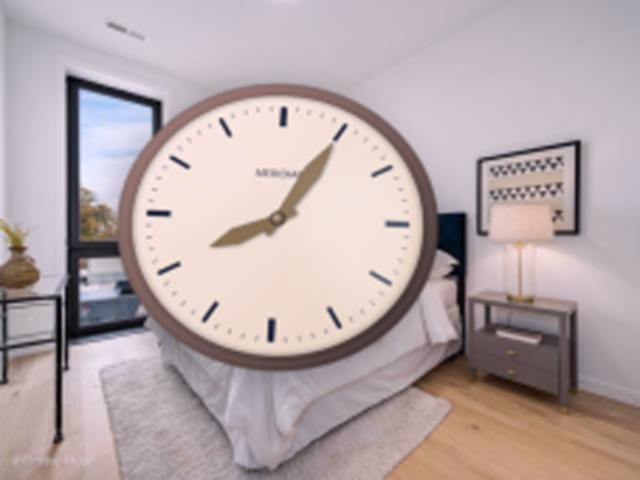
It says 8:05
